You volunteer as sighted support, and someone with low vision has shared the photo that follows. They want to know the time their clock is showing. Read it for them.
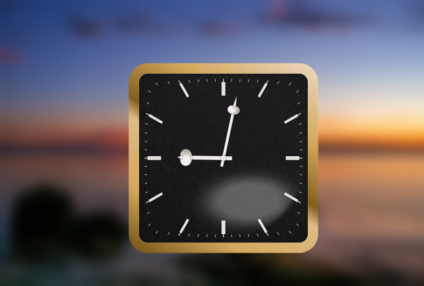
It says 9:02
